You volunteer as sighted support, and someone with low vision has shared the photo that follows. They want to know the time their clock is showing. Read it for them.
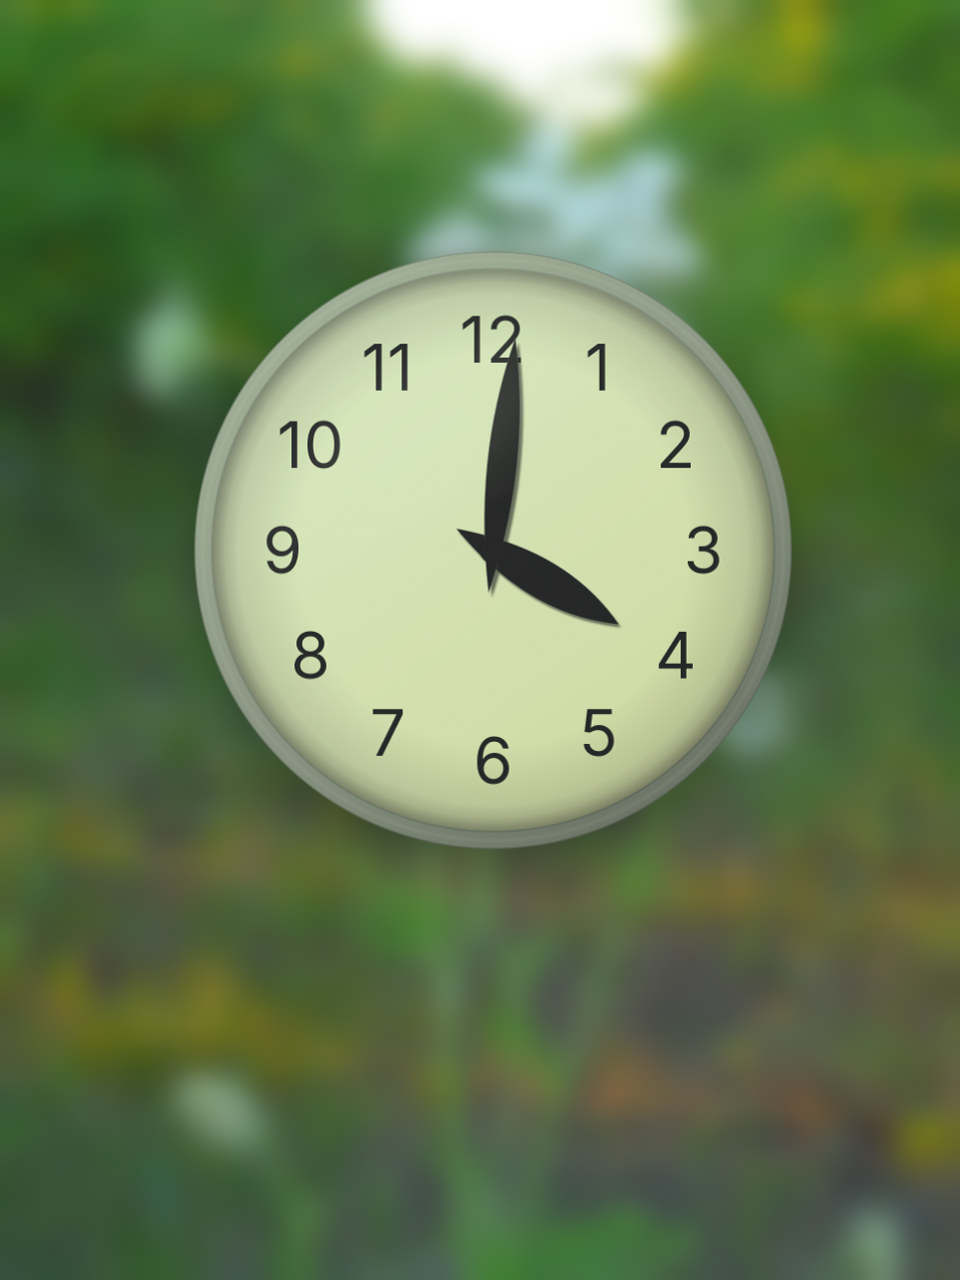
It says 4:01
